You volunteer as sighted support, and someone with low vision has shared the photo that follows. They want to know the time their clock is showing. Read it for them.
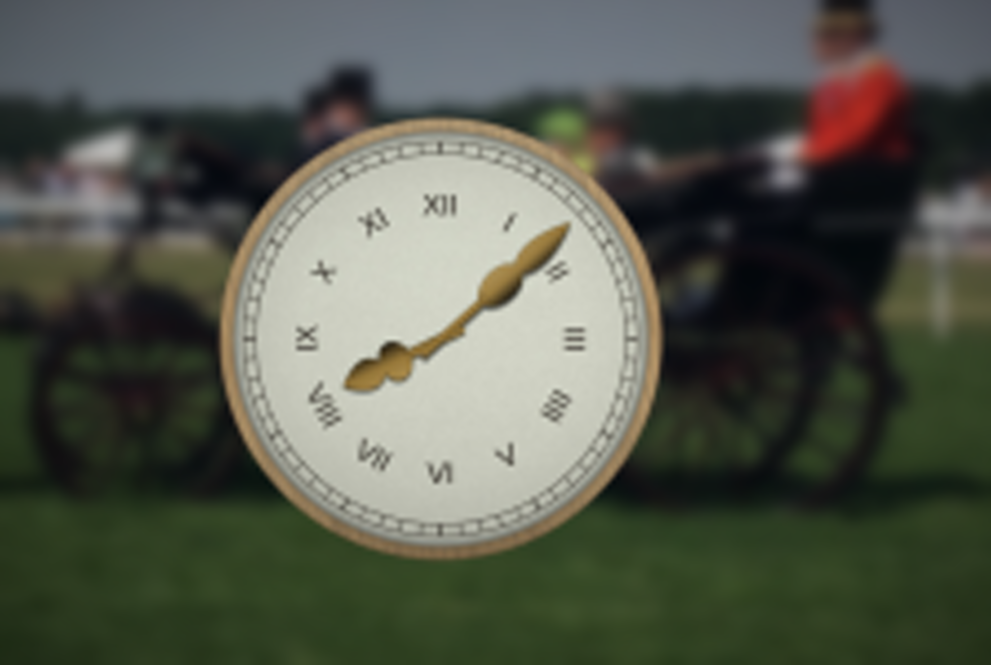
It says 8:08
